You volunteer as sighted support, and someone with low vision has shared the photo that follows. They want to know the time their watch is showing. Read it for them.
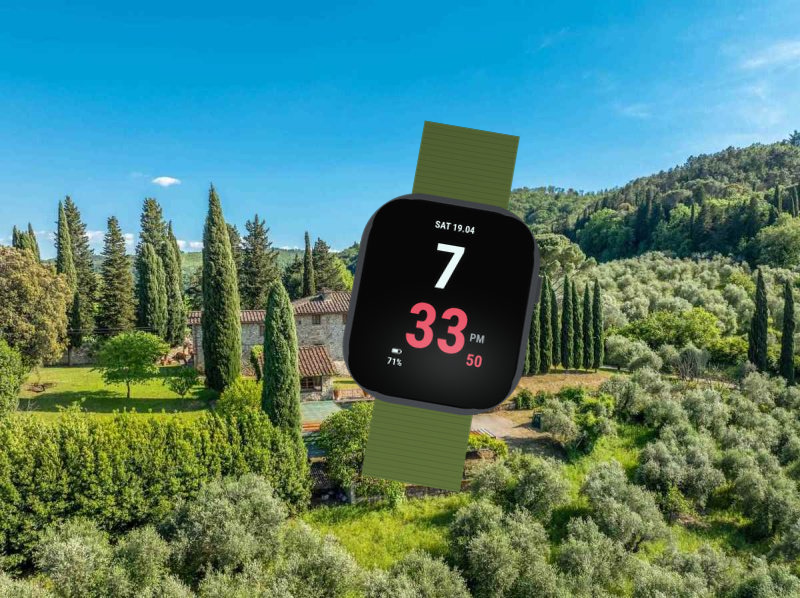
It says 7:33:50
